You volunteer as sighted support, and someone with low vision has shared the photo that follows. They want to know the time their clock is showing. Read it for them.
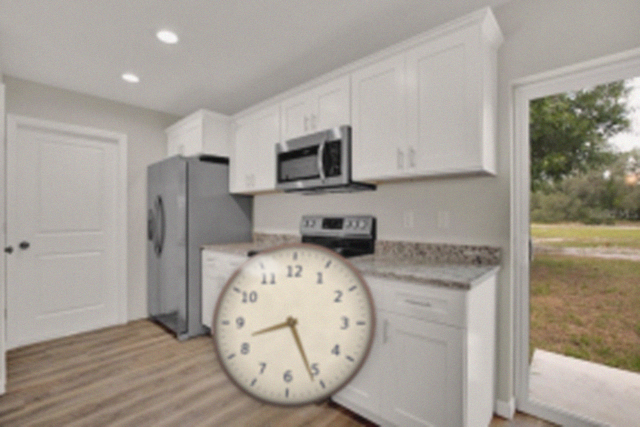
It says 8:26
